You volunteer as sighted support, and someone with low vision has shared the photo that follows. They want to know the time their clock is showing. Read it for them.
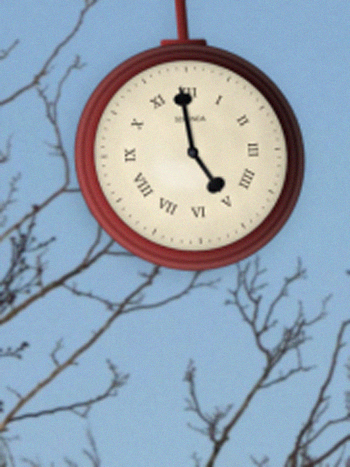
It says 4:59
